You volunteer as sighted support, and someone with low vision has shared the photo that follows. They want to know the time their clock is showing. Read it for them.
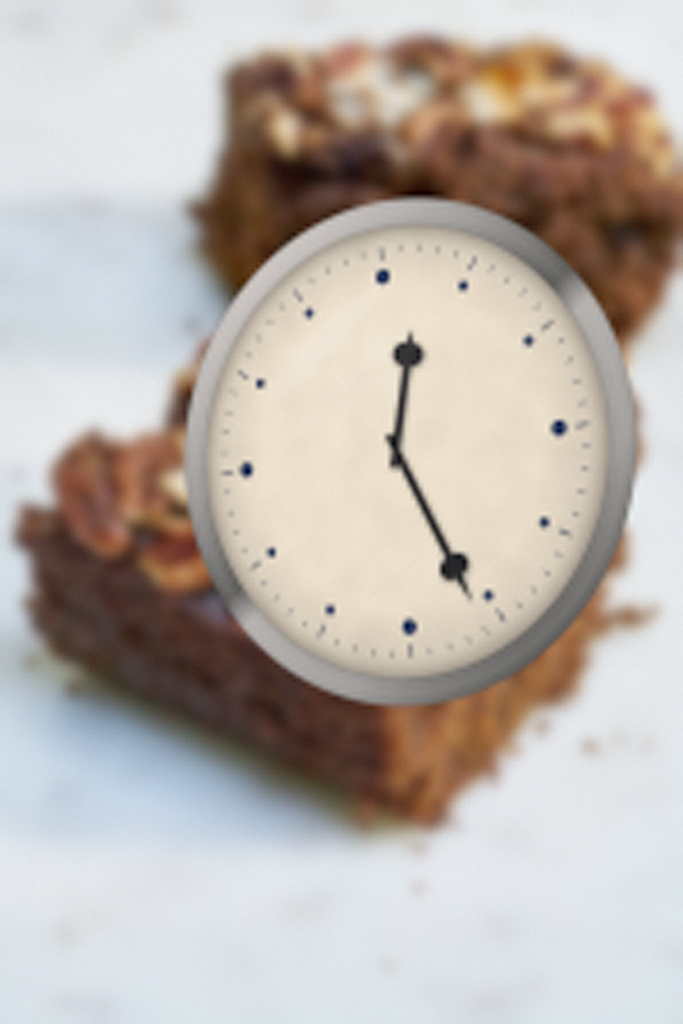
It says 12:26
